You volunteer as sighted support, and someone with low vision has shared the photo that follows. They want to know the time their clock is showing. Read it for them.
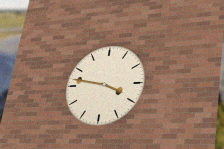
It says 3:47
